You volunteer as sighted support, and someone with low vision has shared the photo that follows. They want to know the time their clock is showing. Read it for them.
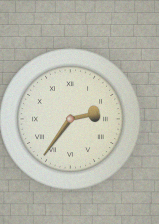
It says 2:36
